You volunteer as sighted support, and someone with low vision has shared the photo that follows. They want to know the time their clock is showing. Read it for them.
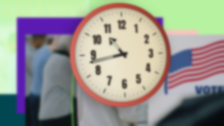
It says 10:43
